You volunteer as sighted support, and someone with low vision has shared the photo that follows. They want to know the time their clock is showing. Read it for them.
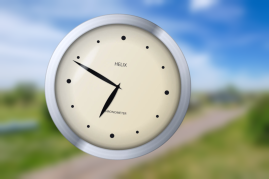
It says 6:49
